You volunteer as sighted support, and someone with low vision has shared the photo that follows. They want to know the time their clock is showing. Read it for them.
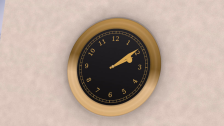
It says 2:09
